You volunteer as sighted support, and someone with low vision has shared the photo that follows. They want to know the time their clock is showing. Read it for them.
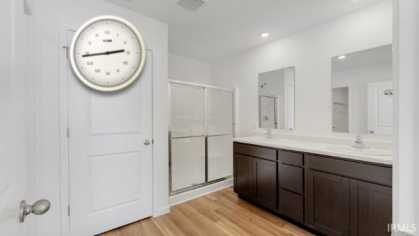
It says 2:44
